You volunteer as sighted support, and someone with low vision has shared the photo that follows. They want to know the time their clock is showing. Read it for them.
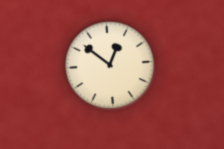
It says 12:52
